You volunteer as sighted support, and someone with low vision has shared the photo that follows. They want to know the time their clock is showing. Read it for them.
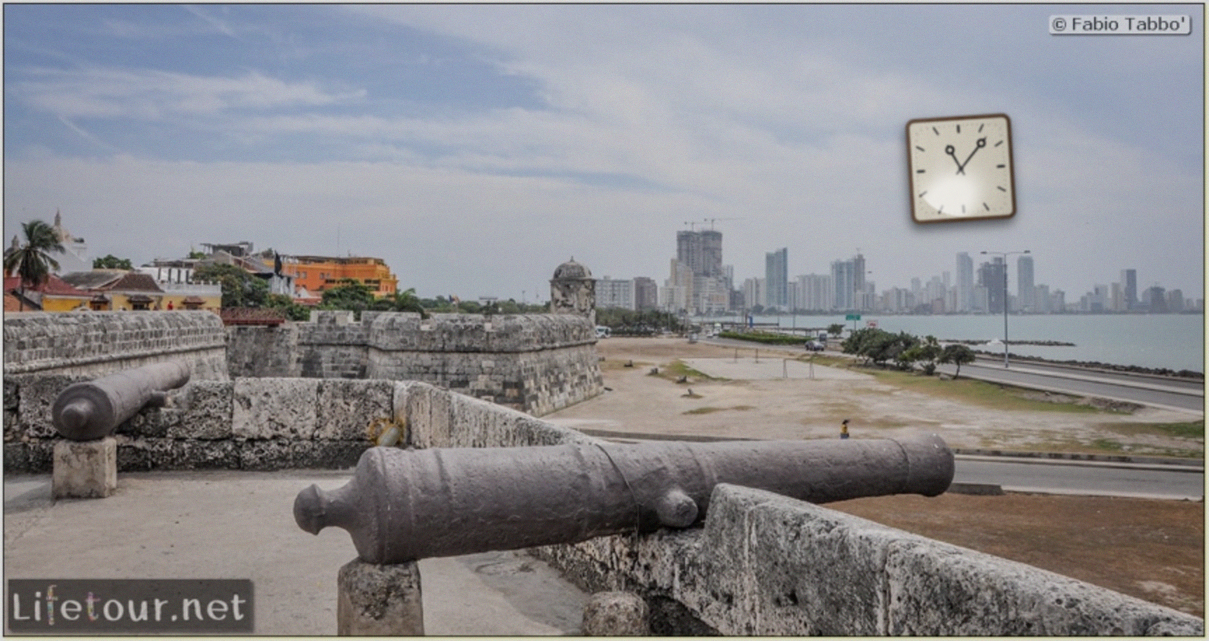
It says 11:07
